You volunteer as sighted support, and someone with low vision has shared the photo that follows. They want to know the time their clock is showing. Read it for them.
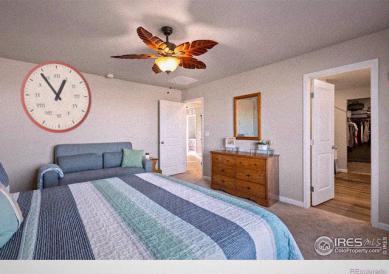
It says 12:54
